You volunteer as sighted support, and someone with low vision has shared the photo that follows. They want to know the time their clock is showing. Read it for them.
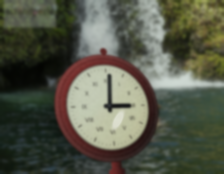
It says 3:01
